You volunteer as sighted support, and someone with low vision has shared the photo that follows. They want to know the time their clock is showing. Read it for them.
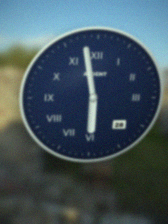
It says 5:58
